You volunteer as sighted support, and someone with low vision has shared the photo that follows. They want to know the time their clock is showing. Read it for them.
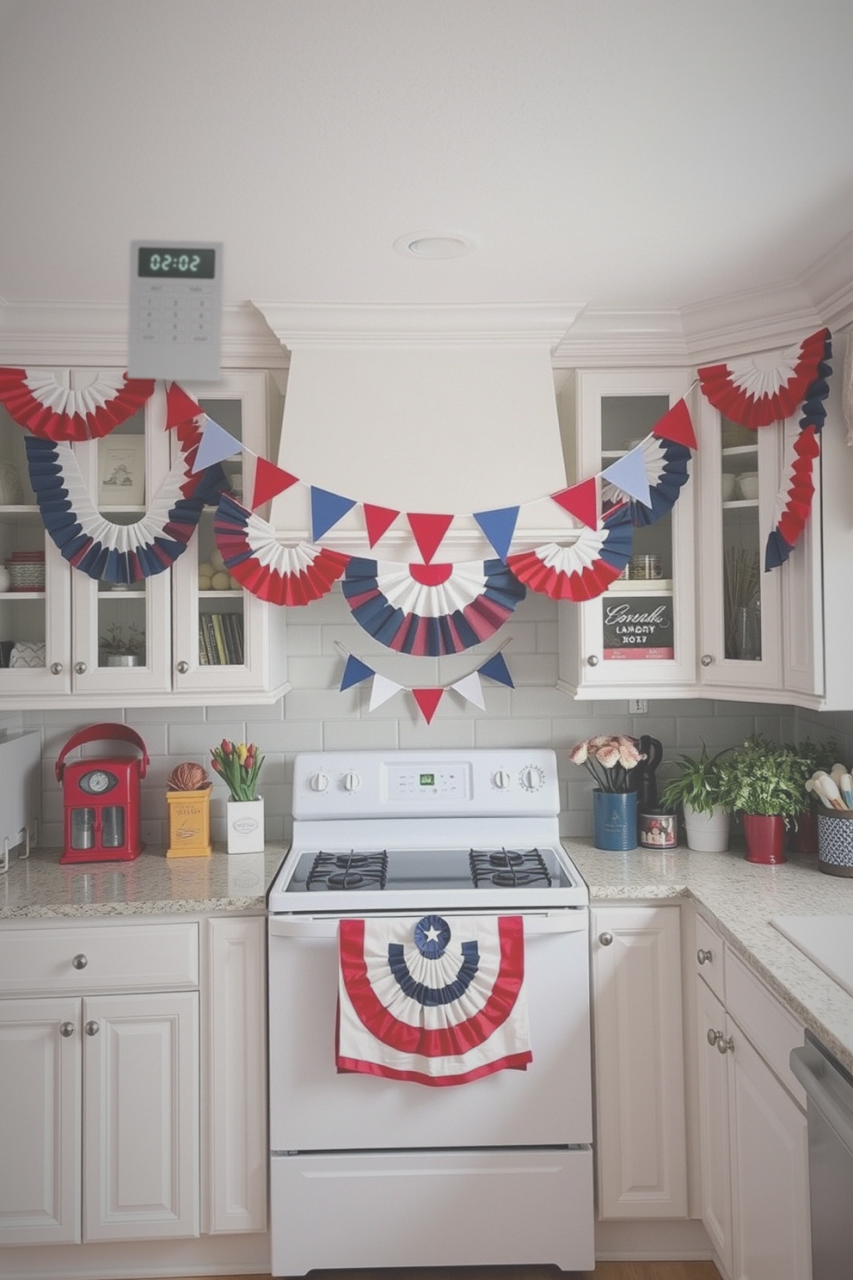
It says 2:02
